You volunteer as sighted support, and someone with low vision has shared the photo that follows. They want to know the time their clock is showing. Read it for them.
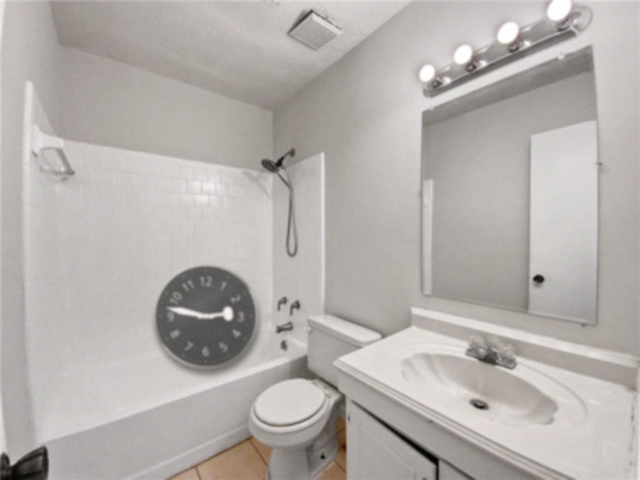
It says 2:47
